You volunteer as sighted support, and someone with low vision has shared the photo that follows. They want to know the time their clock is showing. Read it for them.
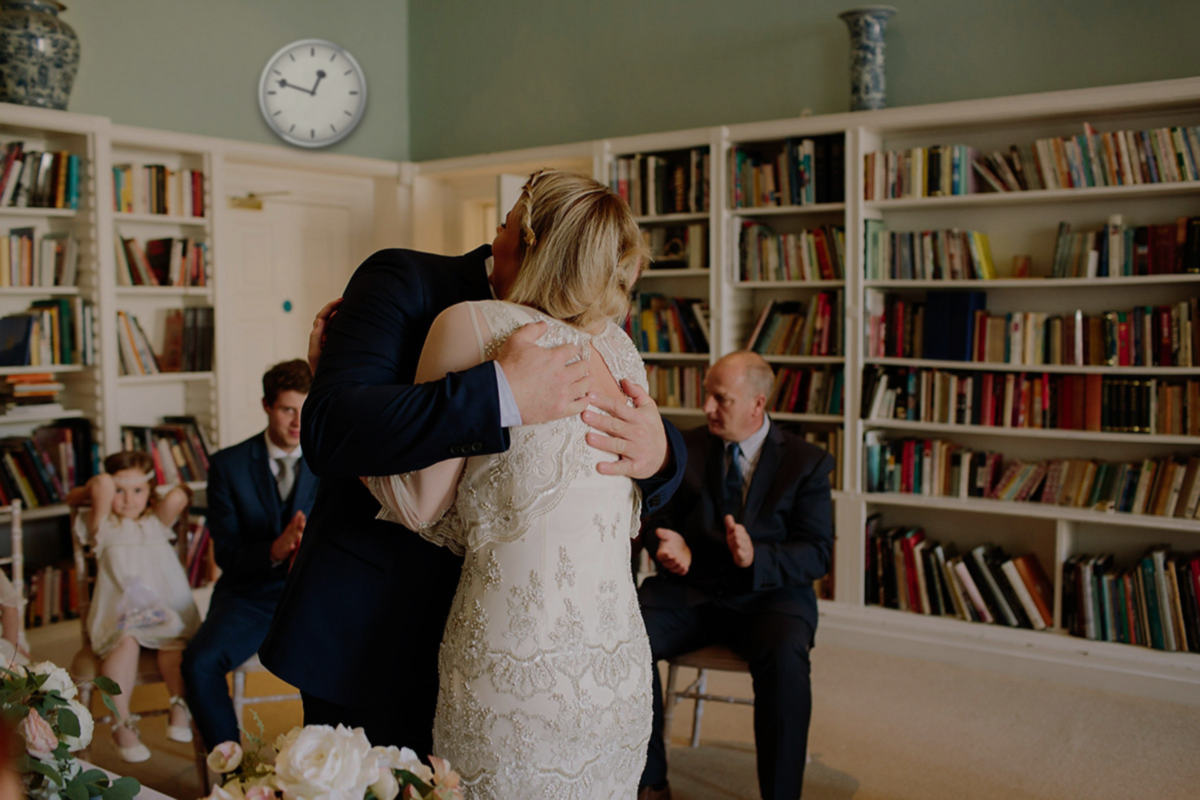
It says 12:48
